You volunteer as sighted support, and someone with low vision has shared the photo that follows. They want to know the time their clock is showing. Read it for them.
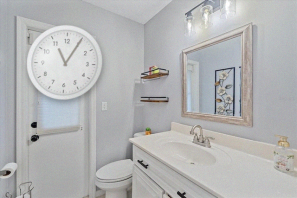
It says 11:05
